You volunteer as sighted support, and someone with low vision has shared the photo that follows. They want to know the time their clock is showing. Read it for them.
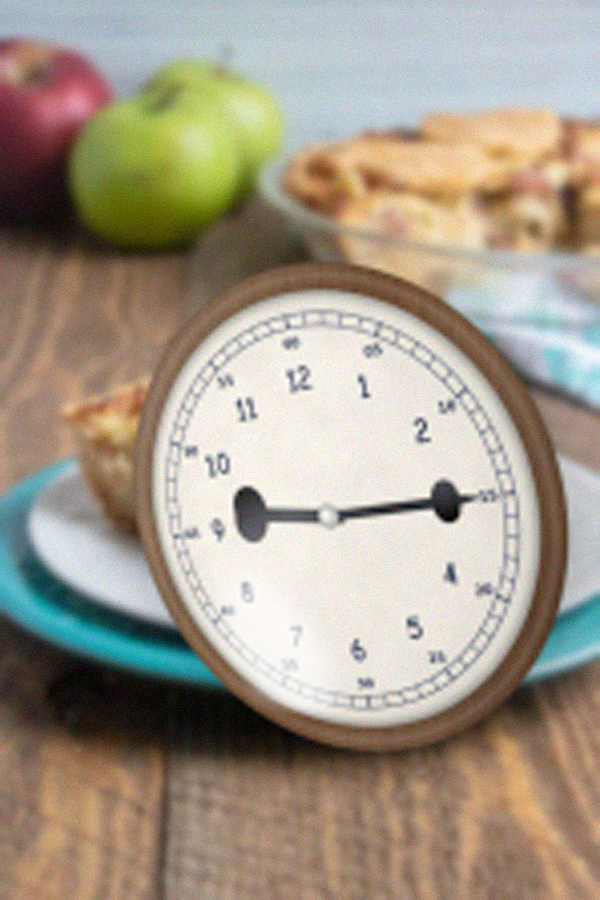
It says 9:15
